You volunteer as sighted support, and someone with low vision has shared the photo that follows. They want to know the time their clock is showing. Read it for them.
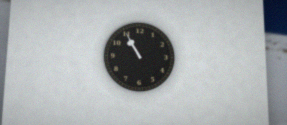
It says 10:55
